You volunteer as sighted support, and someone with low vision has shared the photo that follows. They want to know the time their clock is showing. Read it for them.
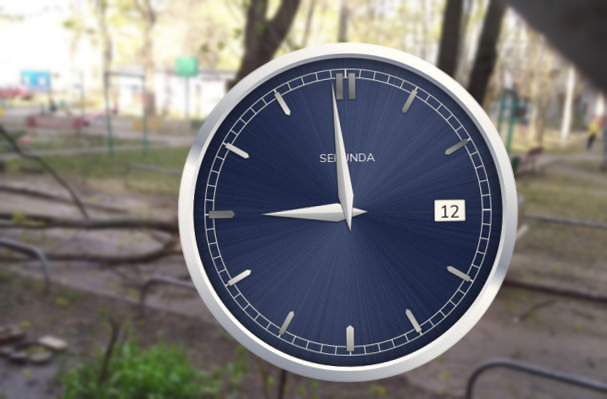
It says 8:59
